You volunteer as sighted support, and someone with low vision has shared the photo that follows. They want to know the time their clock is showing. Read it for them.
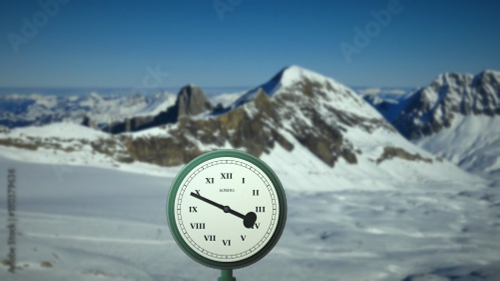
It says 3:49
